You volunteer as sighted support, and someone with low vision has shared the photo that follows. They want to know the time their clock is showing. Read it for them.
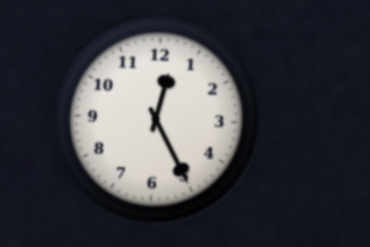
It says 12:25
